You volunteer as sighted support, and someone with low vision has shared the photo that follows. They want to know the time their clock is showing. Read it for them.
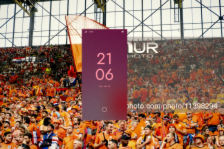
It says 21:06
